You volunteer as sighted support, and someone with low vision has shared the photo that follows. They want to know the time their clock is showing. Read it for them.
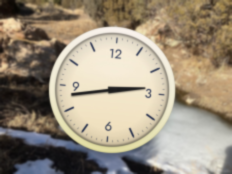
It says 2:43
